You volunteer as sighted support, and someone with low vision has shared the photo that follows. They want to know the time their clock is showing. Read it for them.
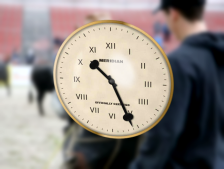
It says 10:26
